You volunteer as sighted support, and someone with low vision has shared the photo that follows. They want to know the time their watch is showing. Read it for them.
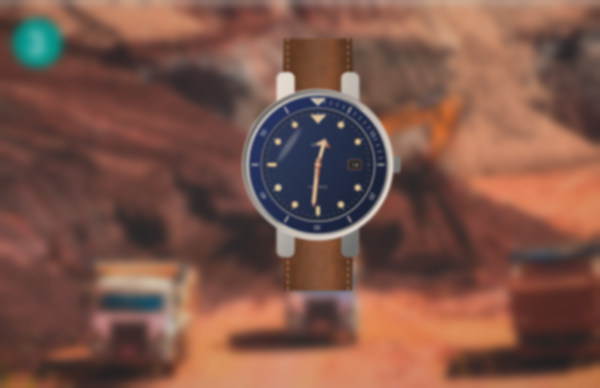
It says 12:31
